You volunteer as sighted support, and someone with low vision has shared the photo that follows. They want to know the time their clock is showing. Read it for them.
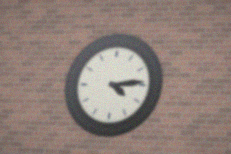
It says 4:14
